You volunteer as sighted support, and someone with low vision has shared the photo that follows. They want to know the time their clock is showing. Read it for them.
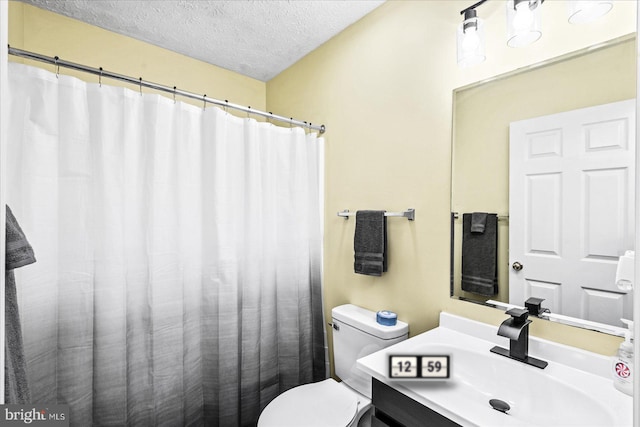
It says 12:59
